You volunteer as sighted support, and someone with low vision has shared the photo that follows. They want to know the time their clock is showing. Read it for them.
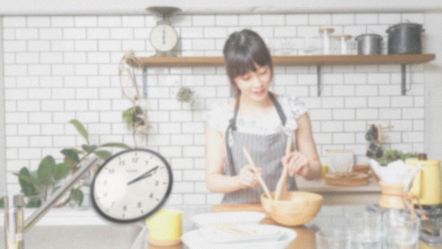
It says 2:09
